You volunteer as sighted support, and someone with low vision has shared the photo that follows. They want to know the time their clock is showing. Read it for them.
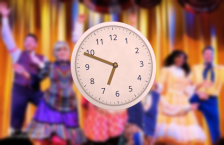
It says 6:49
